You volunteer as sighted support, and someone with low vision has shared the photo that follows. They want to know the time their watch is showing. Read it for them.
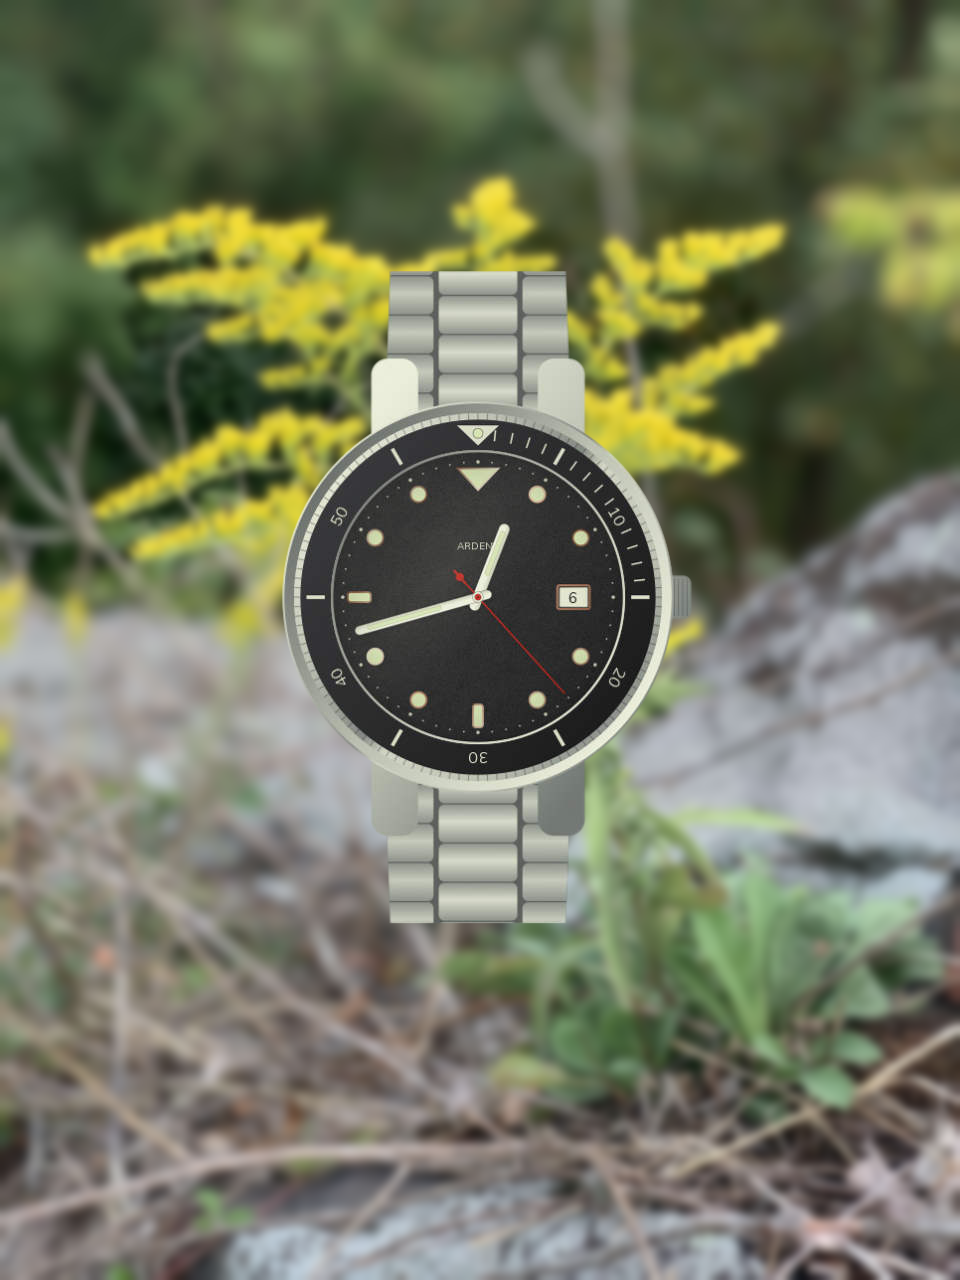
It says 12:42:23
